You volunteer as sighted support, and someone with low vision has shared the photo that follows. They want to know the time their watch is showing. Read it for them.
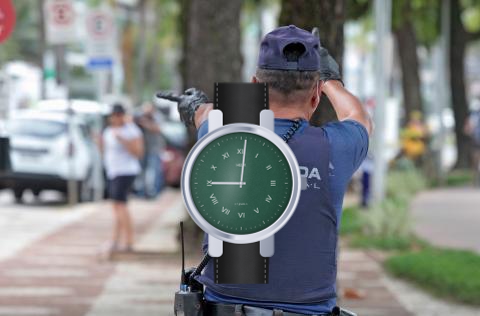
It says 9:01
